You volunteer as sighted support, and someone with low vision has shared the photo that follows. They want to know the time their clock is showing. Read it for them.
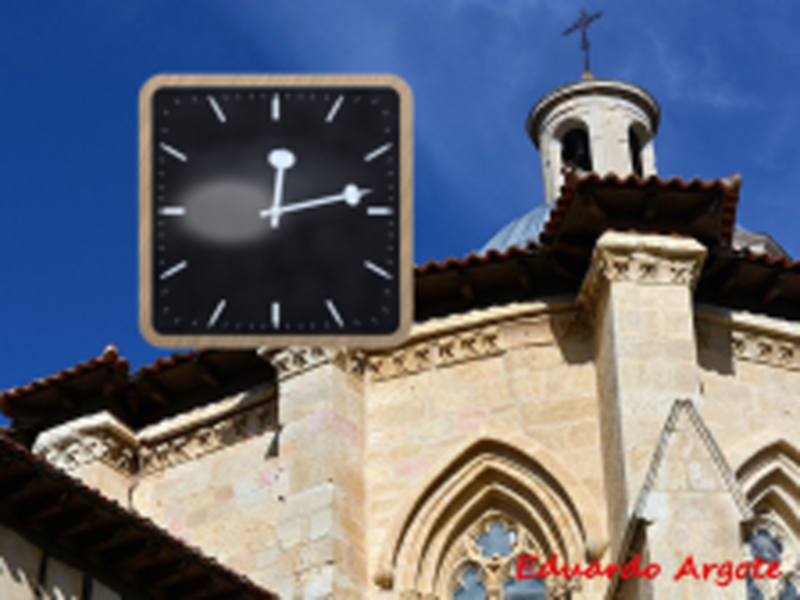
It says 12:13
